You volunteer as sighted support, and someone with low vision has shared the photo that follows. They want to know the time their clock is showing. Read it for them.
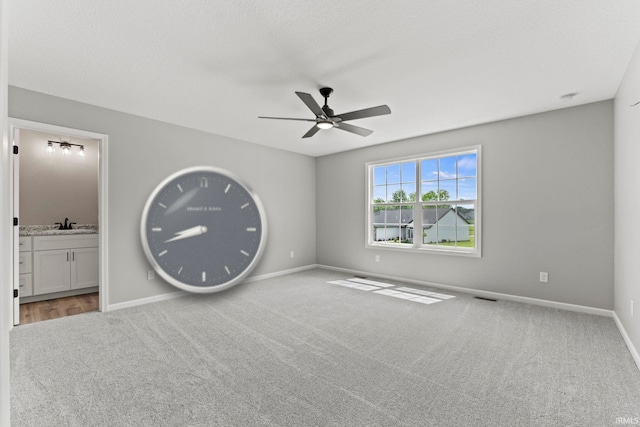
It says 8:42
